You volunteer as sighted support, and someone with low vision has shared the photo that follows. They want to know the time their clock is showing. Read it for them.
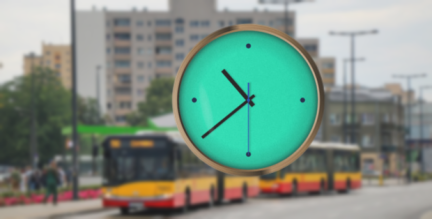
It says 10:38:30
